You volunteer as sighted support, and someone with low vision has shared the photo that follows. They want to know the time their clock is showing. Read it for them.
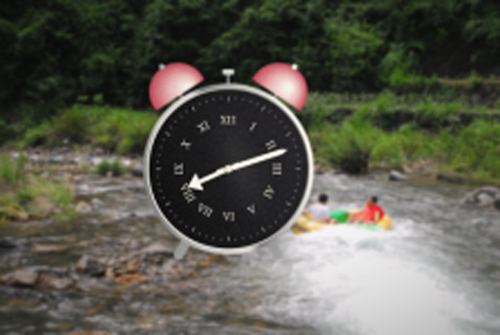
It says 8:12
